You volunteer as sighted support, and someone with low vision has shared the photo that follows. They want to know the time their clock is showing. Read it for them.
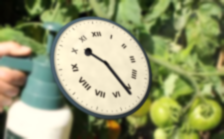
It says 10:26
